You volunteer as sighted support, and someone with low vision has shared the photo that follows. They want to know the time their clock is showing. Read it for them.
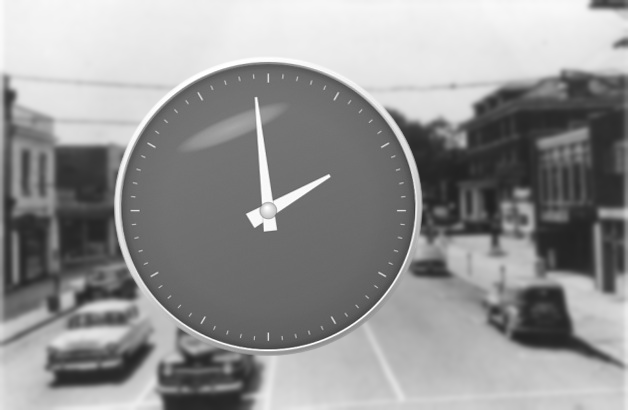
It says 1:59
